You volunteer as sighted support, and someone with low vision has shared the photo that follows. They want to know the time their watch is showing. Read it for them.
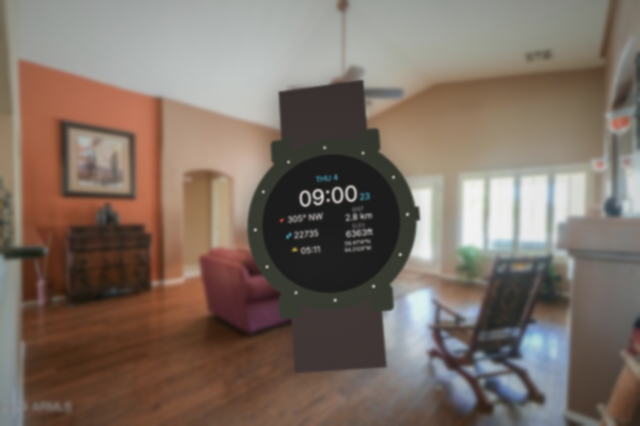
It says 9:00
